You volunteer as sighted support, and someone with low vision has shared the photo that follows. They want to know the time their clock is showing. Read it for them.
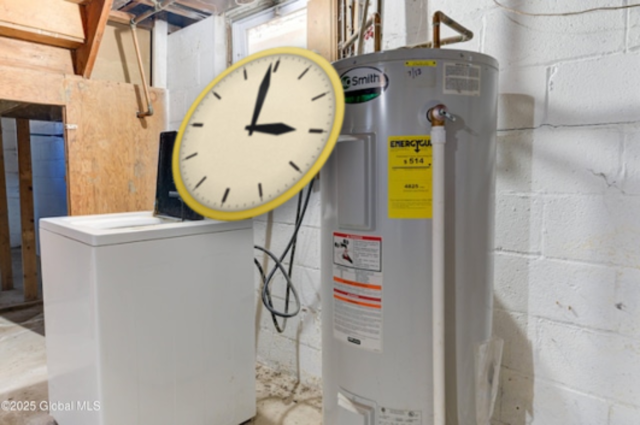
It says 2:59
